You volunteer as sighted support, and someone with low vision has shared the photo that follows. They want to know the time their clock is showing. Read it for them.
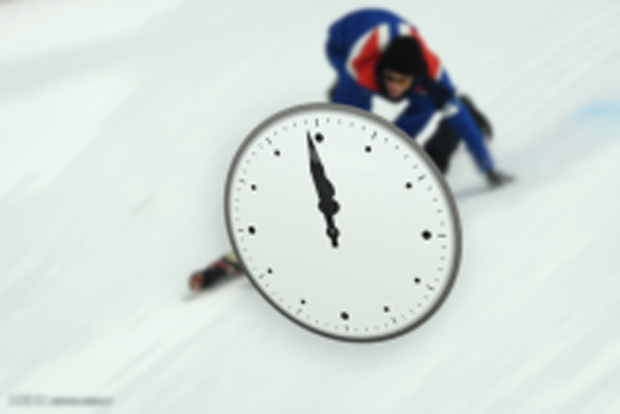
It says 11:59
